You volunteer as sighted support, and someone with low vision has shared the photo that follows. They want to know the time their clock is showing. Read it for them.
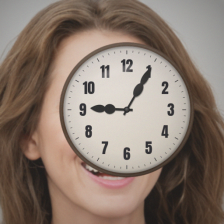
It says 9:05
